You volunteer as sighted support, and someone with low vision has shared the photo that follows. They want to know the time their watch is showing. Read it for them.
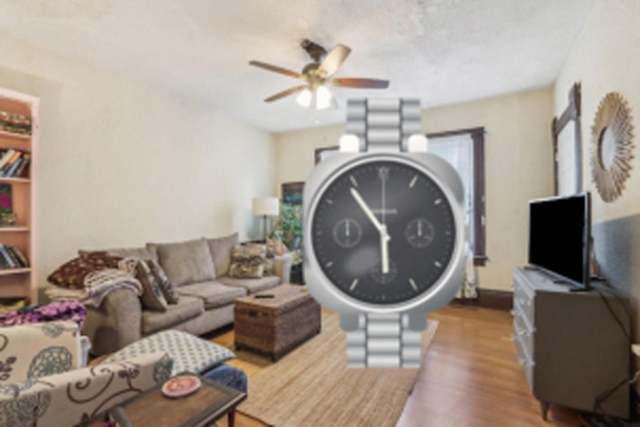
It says 5:54
